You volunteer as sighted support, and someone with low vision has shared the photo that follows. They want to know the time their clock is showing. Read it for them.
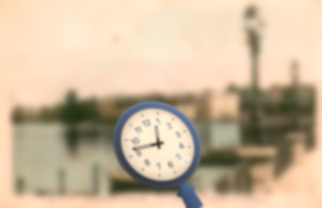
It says 12:47
